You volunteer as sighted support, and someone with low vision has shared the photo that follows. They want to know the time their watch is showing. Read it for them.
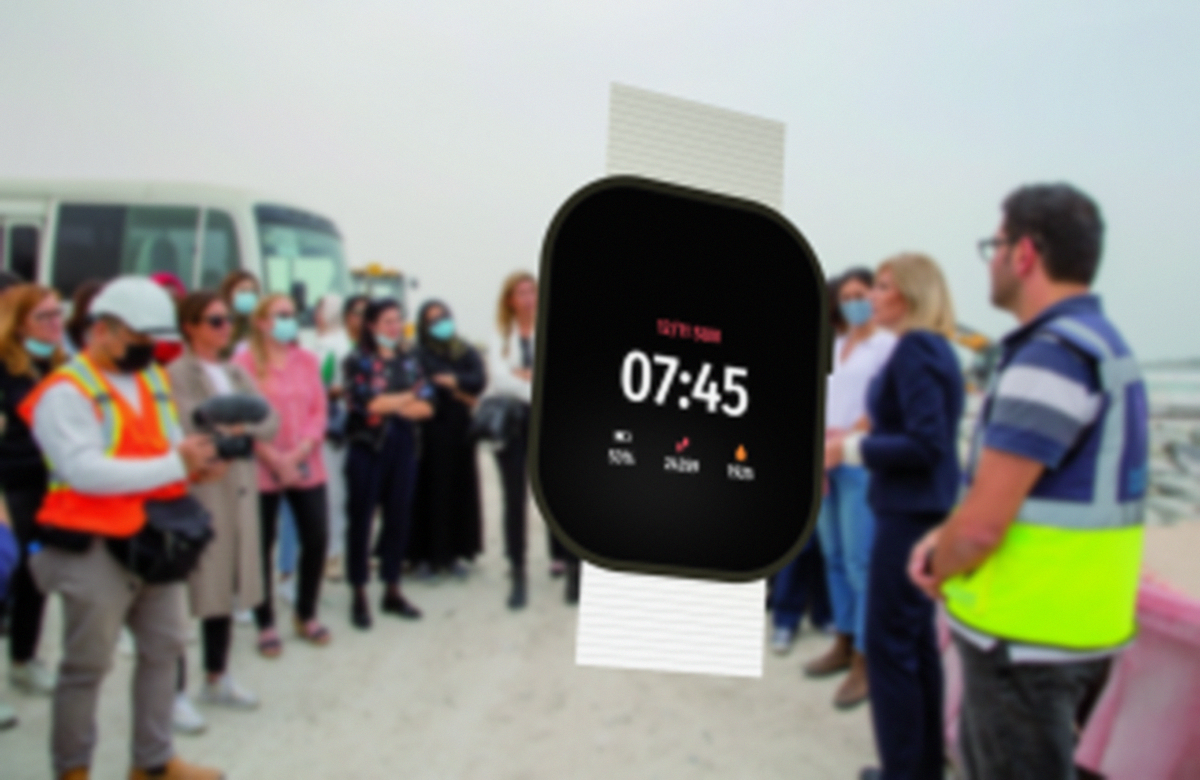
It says 7:45
